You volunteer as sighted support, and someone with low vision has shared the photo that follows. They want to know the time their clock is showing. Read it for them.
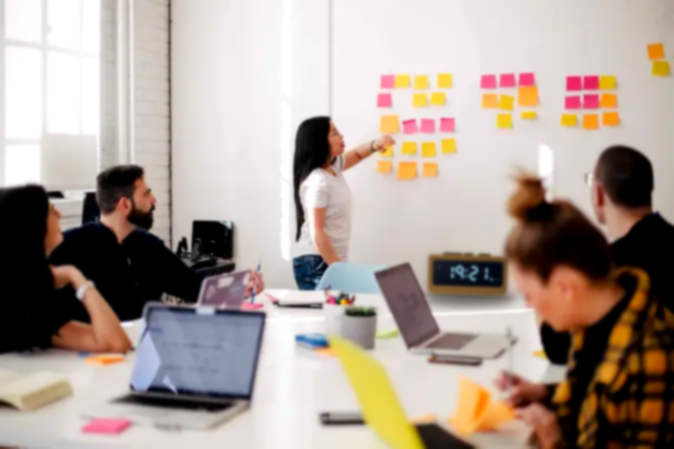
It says 19:21
